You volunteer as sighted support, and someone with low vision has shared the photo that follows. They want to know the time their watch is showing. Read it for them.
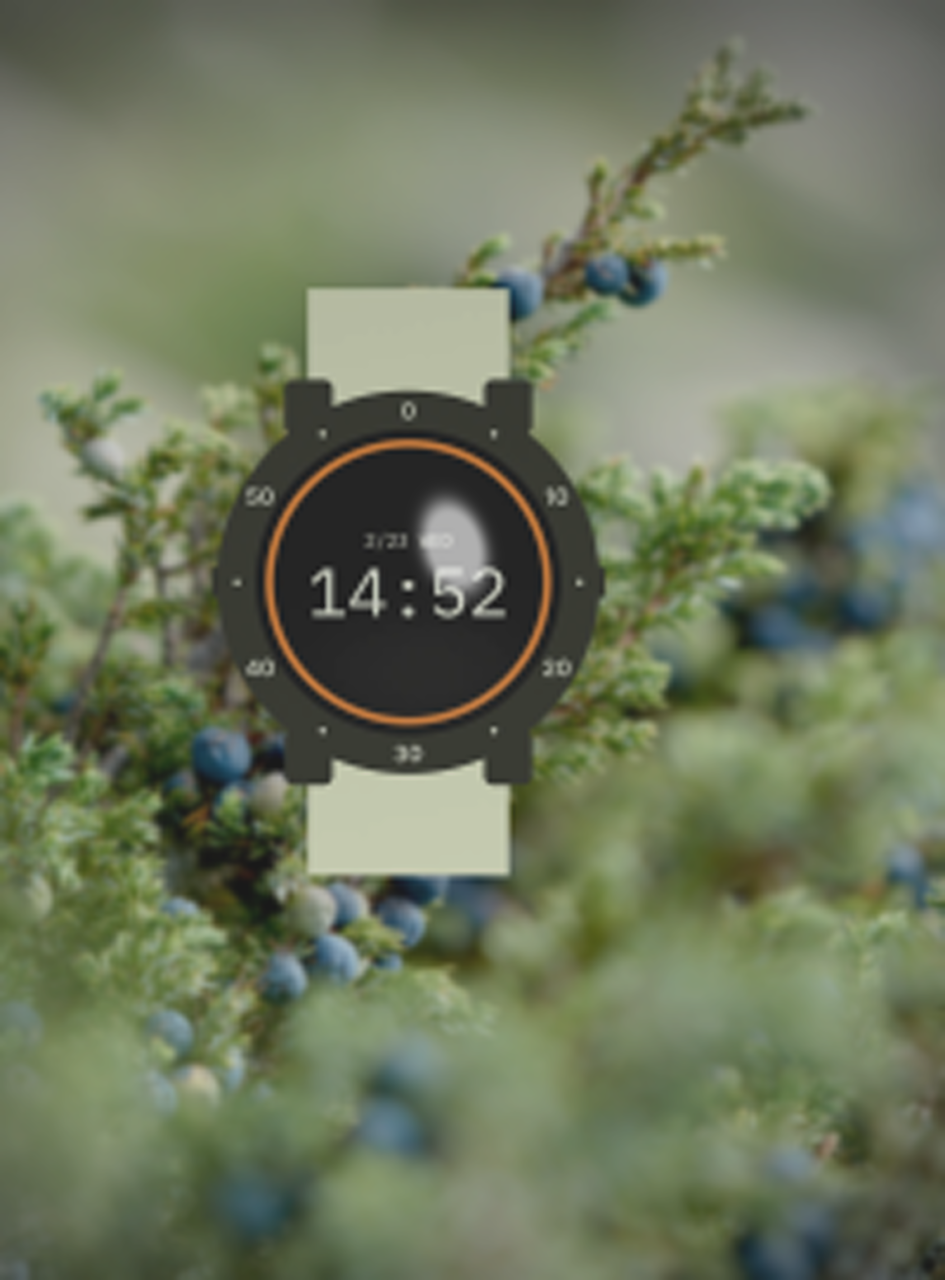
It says 14:52
